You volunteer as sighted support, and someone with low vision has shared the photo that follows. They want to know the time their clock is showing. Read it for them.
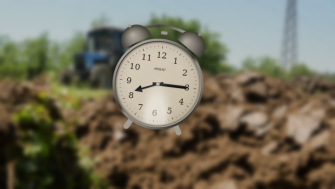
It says 8:15
